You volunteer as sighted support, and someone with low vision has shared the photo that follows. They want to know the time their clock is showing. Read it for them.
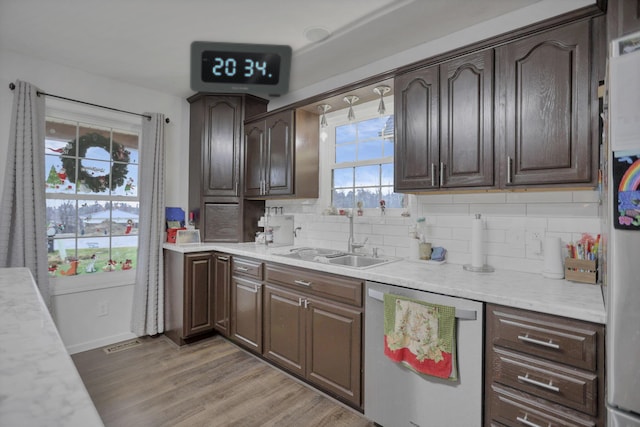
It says 20:34
